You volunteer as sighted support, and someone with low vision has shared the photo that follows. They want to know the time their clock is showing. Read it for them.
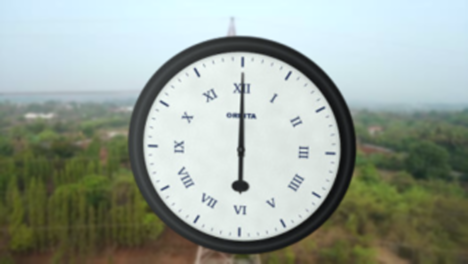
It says 6:00
